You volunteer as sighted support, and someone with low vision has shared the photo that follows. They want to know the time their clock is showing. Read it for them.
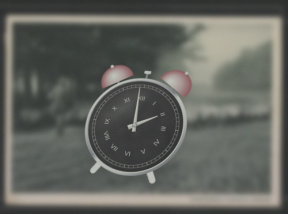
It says 1:59
